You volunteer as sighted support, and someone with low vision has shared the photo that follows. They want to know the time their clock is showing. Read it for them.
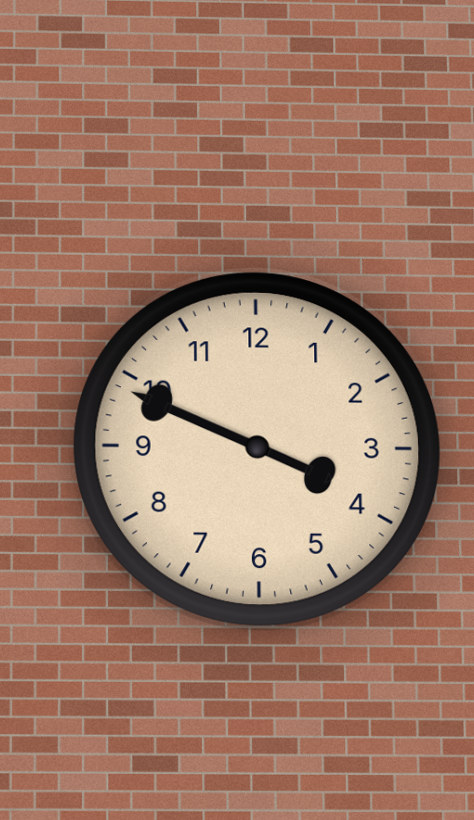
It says 3:49
